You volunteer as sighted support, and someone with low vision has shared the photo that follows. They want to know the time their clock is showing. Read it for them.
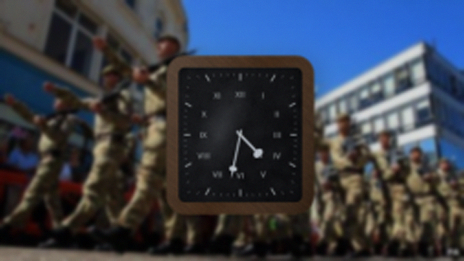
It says 4:32
